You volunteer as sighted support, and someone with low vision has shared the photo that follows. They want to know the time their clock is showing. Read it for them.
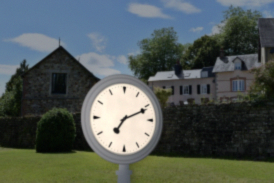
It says 7:11
